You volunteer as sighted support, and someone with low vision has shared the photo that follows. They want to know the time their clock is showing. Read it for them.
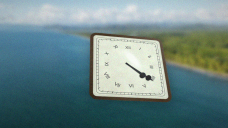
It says 4:21
